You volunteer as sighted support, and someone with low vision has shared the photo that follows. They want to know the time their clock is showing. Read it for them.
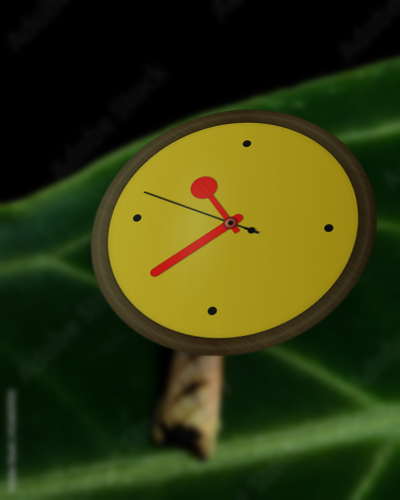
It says 10:37:48
